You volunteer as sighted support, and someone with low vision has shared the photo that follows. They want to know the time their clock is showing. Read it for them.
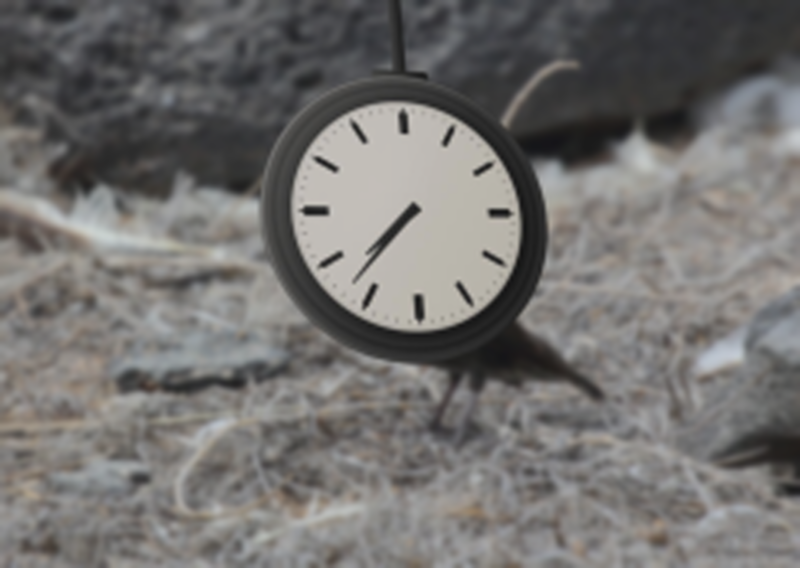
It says 7:37
